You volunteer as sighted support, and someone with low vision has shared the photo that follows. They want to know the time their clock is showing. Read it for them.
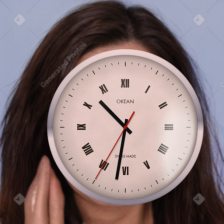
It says 10:31:35
